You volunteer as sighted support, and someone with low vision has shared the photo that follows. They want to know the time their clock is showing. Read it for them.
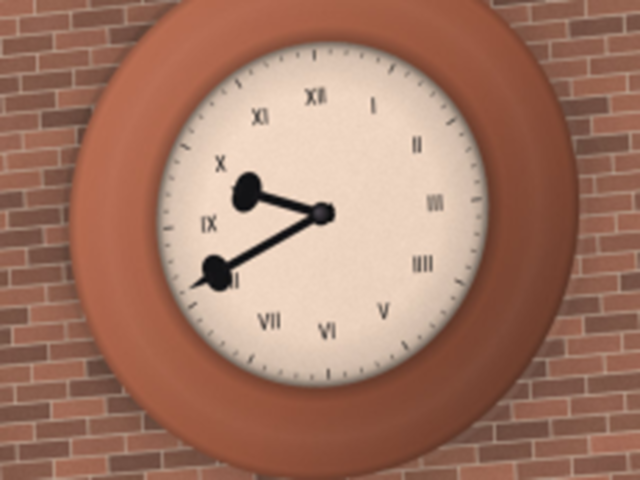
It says 9:41
